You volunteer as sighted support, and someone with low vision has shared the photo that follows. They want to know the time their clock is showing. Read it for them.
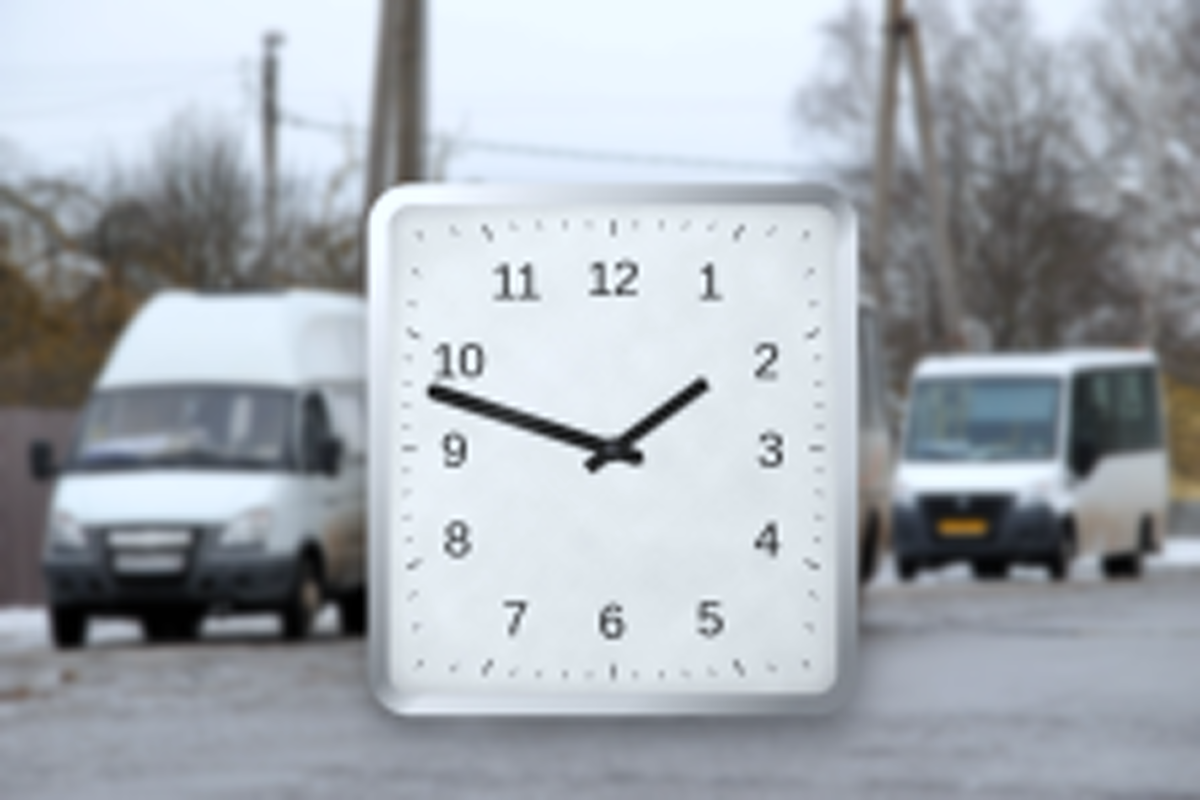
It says 1:48
